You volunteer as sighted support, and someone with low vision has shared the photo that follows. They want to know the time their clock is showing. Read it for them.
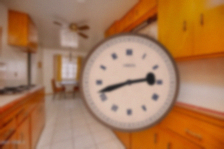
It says 2:42
